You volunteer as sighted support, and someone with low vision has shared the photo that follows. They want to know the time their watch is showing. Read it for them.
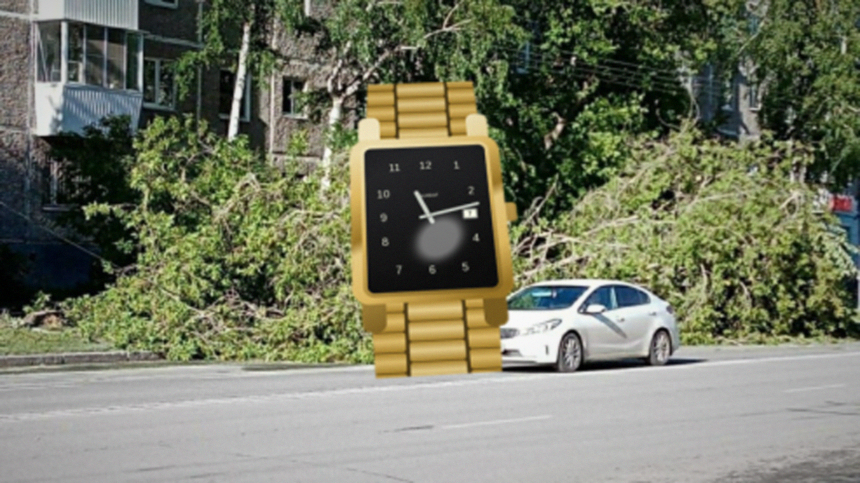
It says 11:13
